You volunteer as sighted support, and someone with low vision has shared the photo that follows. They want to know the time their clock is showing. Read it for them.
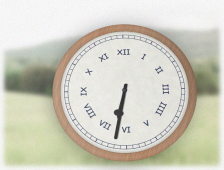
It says 6:32
